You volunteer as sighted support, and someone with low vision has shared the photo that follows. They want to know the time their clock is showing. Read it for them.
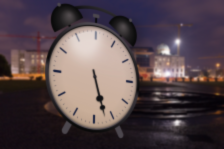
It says 5:27
